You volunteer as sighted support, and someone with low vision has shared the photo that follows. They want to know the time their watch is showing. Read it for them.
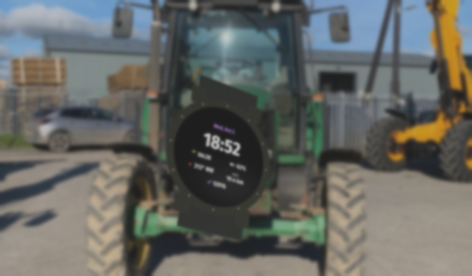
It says 18:52
